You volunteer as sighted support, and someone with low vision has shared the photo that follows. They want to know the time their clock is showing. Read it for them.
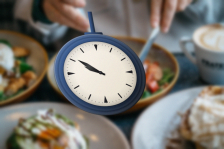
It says 9:51
